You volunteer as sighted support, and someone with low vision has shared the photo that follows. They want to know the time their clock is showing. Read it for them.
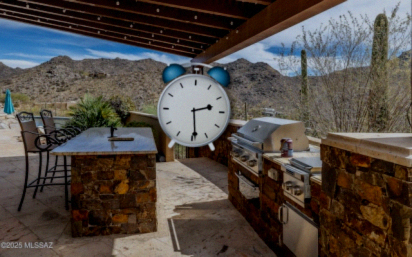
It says 2:29
